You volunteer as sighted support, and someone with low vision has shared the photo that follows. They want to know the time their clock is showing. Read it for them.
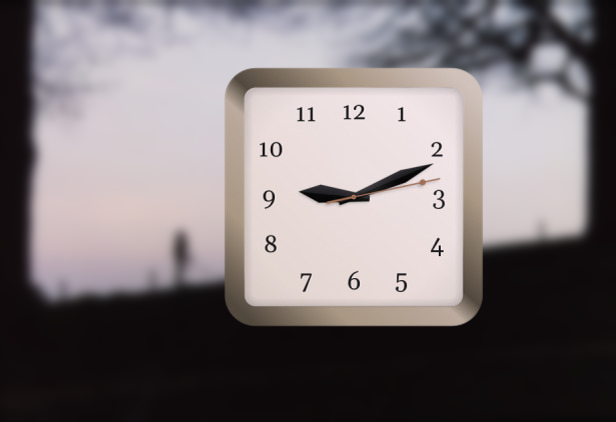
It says 9:11:13
